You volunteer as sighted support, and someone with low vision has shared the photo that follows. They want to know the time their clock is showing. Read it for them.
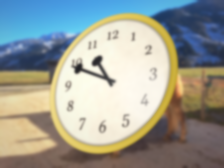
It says 10:49
